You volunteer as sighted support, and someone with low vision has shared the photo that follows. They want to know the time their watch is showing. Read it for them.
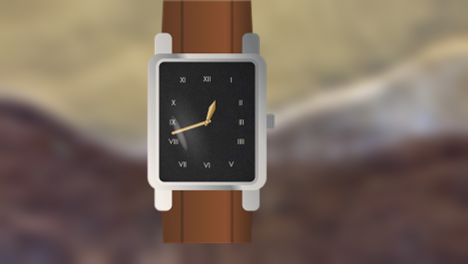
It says 12:42
